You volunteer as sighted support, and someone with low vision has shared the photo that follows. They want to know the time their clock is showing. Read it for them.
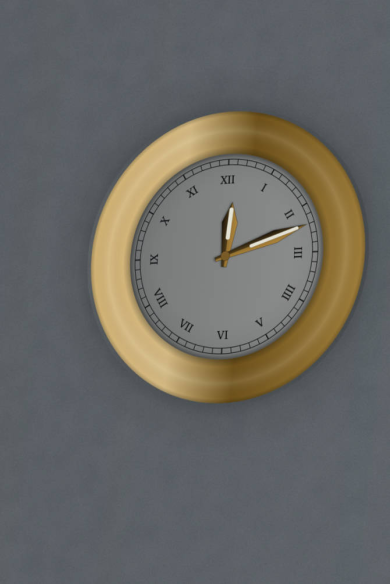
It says 12:12
